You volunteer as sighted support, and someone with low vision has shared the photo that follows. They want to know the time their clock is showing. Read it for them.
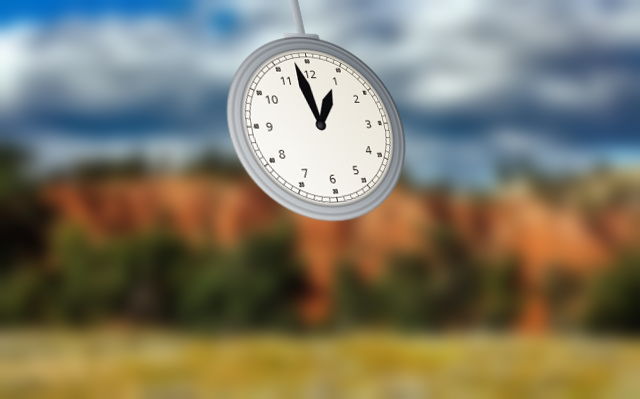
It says 12:58
